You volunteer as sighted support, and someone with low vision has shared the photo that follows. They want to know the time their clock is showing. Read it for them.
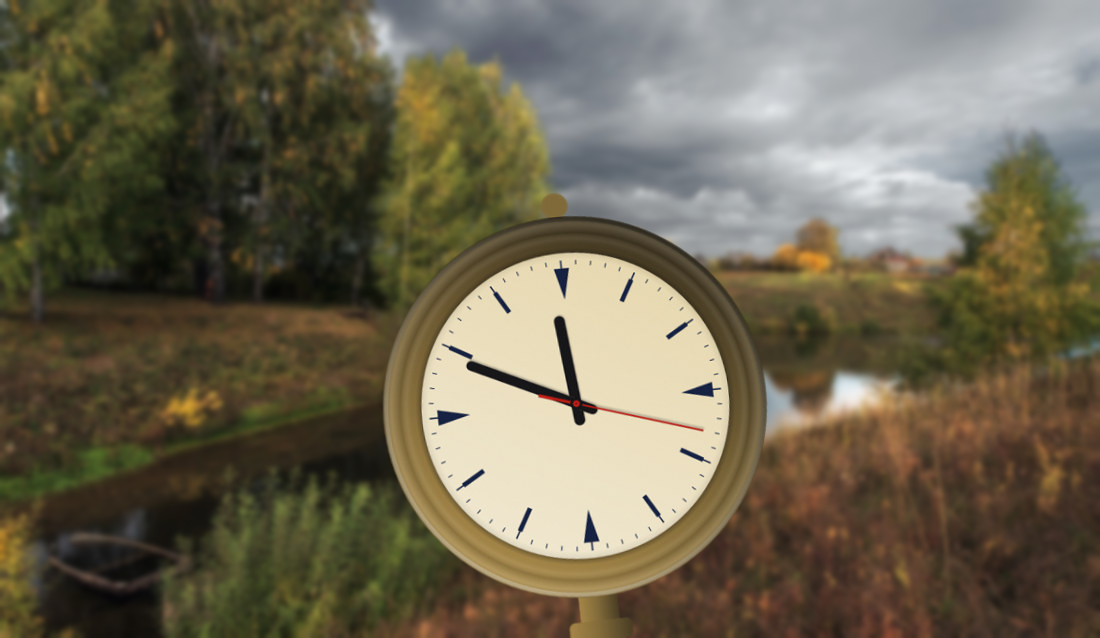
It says 11:49:18
